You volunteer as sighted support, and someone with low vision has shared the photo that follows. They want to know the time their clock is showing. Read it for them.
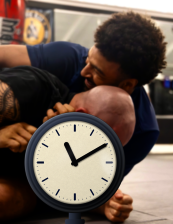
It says 11:10
